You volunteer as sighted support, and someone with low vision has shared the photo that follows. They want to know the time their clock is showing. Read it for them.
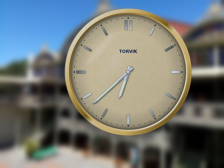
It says 6:38
